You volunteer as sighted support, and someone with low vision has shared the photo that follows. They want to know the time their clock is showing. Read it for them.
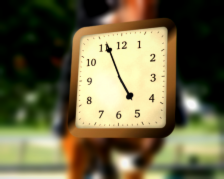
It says 4:56
